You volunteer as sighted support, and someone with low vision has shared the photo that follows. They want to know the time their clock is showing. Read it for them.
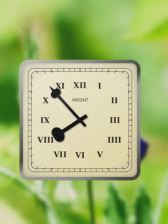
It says 7:53
